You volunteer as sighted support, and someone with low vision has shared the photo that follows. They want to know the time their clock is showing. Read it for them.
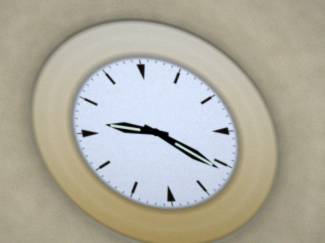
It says 9:21
